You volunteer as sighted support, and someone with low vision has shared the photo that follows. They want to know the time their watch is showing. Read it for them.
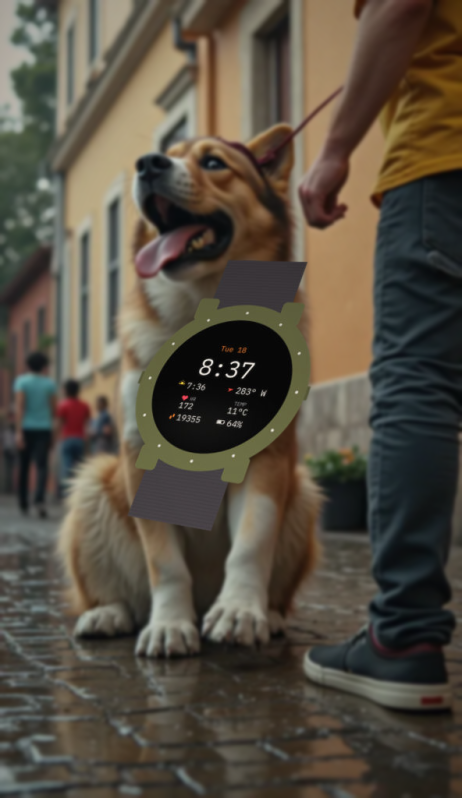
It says 8:37
